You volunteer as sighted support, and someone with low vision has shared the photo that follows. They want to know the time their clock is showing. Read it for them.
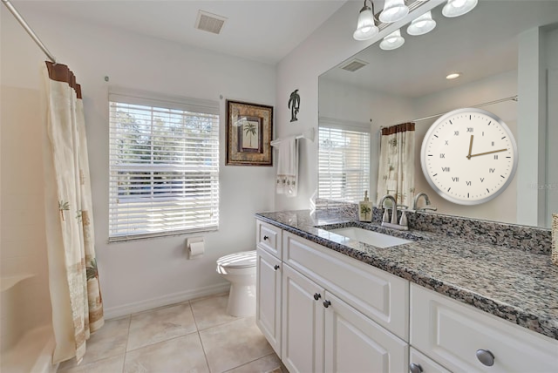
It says 12:13
